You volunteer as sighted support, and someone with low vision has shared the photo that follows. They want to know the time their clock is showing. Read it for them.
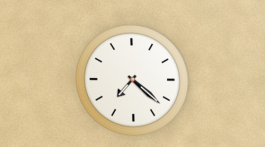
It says 7:22
